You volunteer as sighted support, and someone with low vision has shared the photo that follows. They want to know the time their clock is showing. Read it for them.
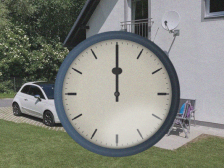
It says 12:00
